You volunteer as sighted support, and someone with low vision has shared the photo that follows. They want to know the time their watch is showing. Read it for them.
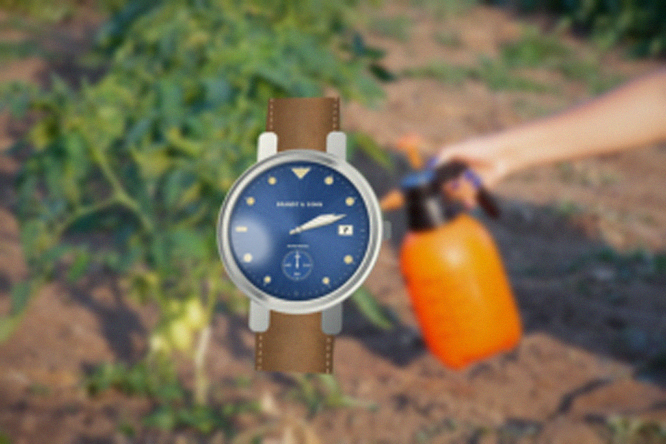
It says 2:12
